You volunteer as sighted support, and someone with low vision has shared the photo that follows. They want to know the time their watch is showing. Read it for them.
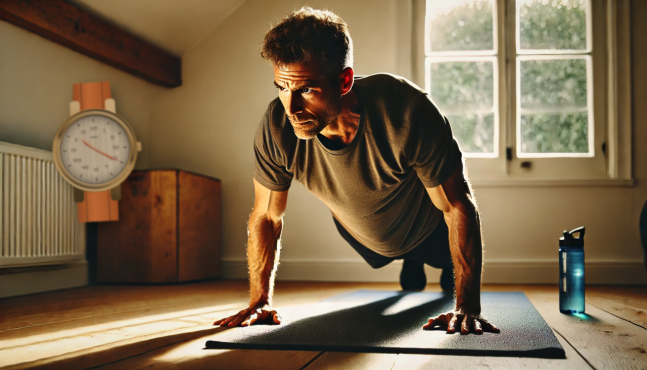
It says 10:20
